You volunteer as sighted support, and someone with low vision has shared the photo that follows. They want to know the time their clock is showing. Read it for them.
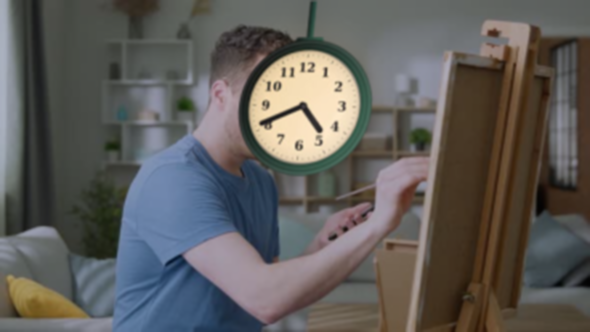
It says 4:41
